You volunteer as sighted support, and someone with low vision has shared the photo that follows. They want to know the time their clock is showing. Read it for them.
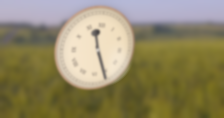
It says 11:26
